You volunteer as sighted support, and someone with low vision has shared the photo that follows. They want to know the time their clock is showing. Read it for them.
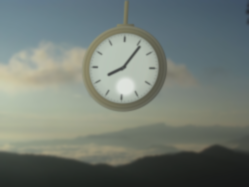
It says 8:06
